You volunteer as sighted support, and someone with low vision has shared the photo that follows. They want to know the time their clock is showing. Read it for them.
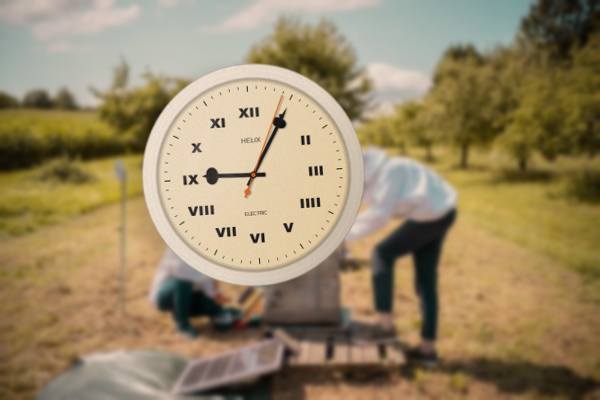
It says 9:05:04
